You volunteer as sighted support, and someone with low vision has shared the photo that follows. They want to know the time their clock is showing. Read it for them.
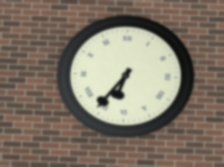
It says 6:36
